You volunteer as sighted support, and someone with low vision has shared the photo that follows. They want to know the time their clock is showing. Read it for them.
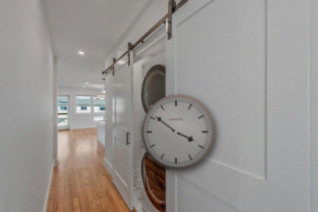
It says 3:51
